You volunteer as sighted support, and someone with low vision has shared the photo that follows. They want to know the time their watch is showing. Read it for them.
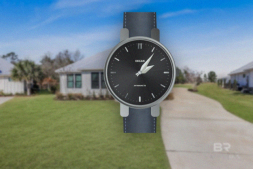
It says 2:06
